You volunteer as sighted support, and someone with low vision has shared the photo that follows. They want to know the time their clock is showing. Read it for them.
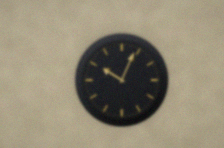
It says 10:04
